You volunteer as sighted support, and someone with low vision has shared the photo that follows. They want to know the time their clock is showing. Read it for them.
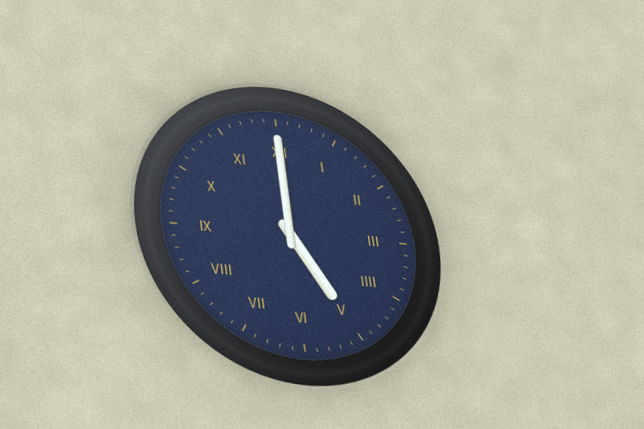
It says 5:00
